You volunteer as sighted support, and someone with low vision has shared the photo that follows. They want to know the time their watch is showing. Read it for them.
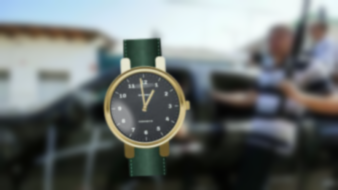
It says 12:59
